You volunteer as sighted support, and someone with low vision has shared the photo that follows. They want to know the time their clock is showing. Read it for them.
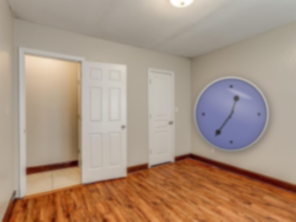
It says 12:36
